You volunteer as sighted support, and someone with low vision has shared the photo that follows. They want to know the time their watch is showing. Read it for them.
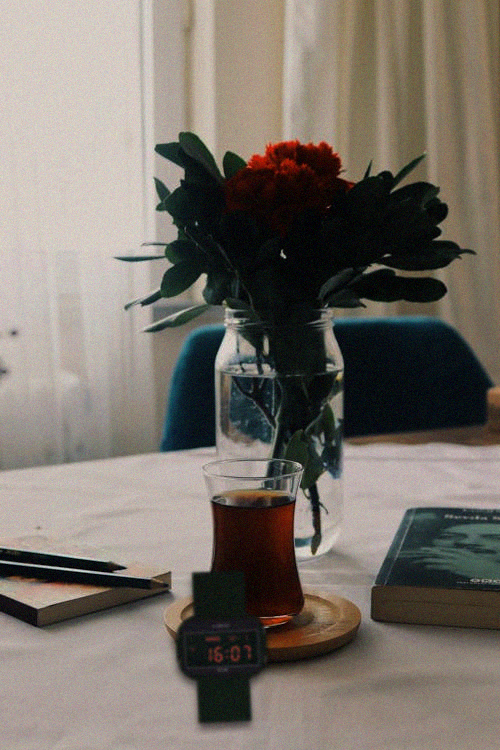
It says 16:07
